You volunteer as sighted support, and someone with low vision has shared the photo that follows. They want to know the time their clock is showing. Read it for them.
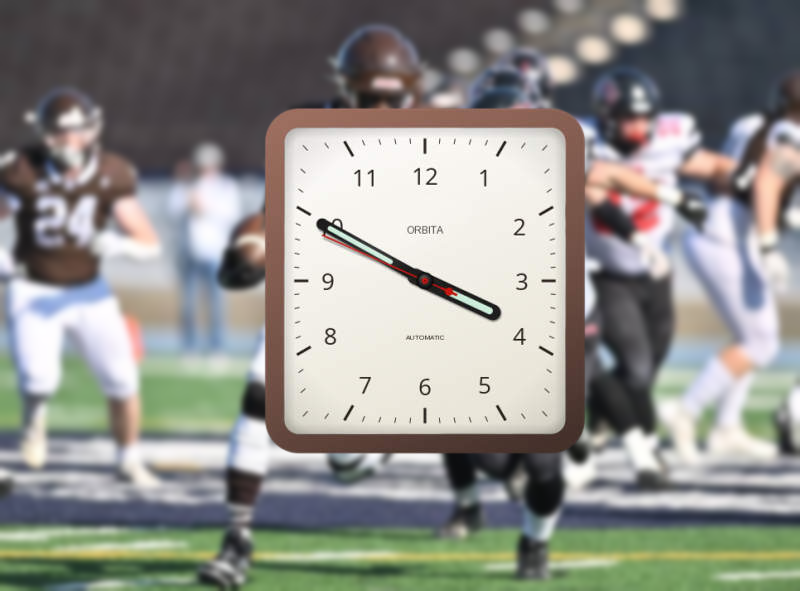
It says 3:49:49
